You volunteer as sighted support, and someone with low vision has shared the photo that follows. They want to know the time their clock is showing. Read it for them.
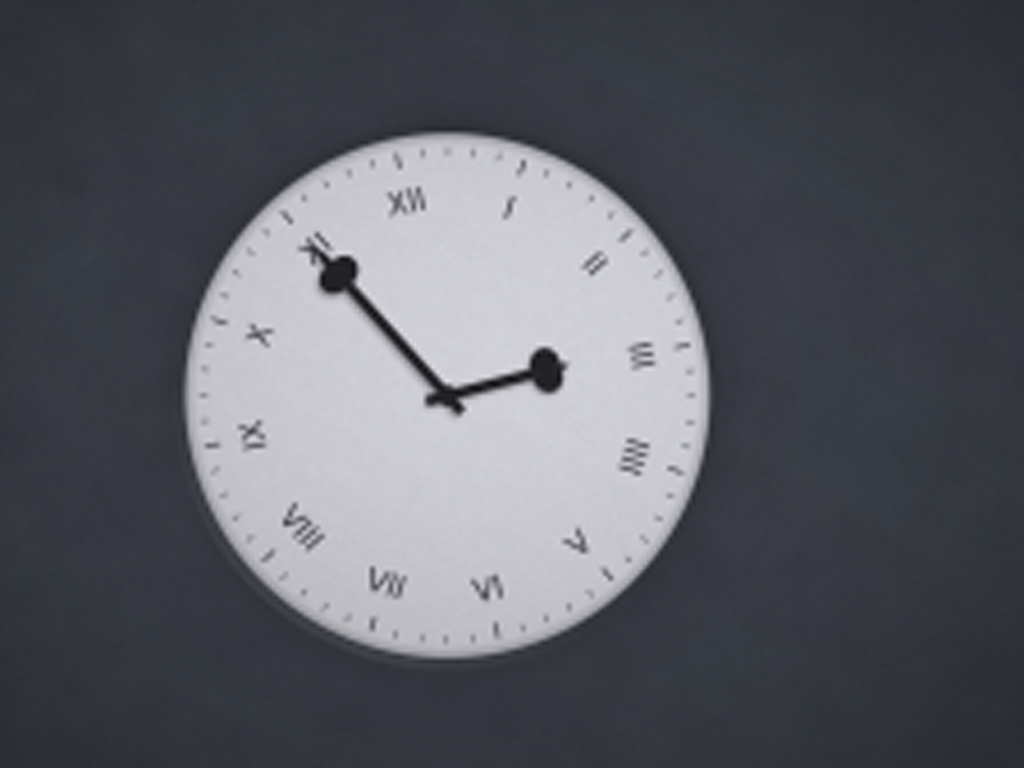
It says 2:55
